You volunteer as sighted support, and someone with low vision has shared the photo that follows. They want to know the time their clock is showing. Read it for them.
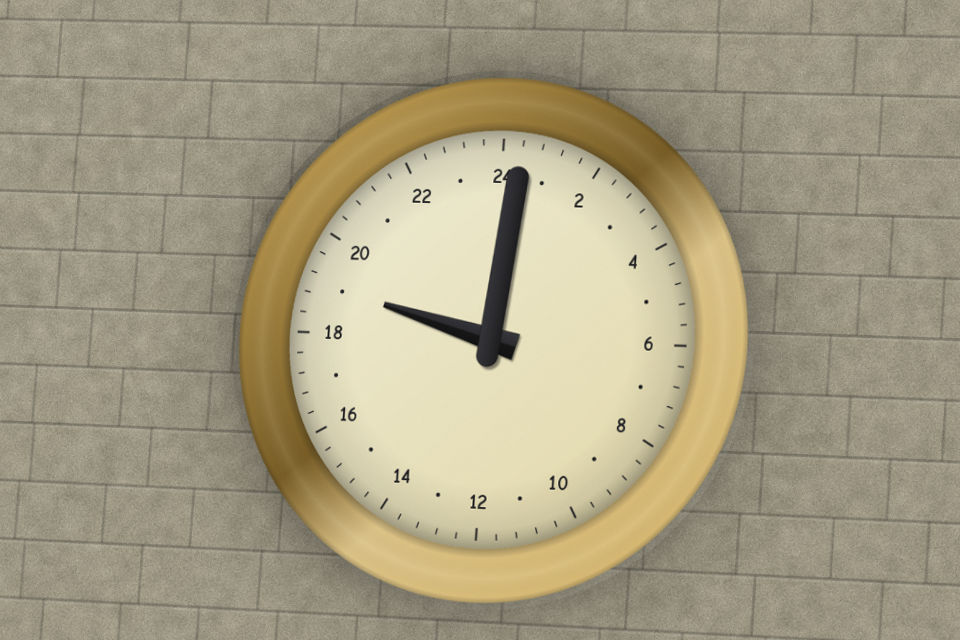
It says 19:01
